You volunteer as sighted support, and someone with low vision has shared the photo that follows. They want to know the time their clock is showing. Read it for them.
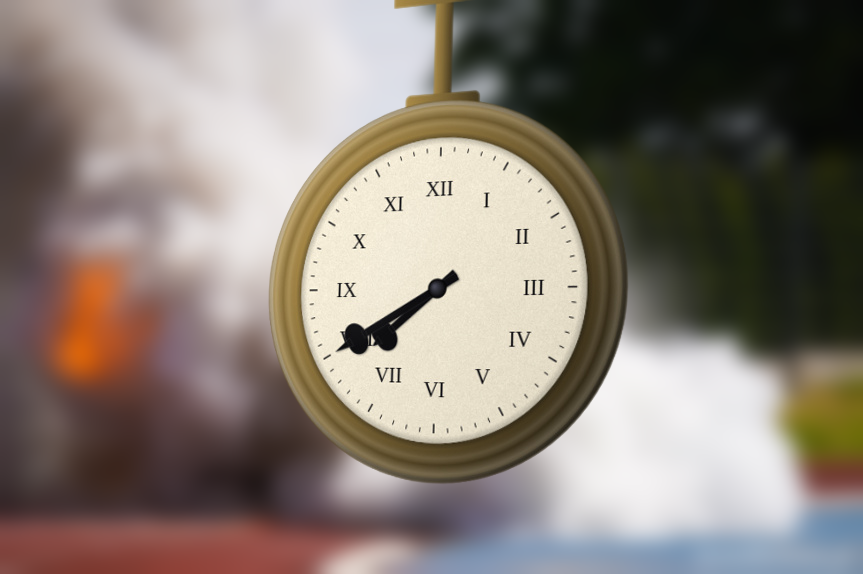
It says 7:40
